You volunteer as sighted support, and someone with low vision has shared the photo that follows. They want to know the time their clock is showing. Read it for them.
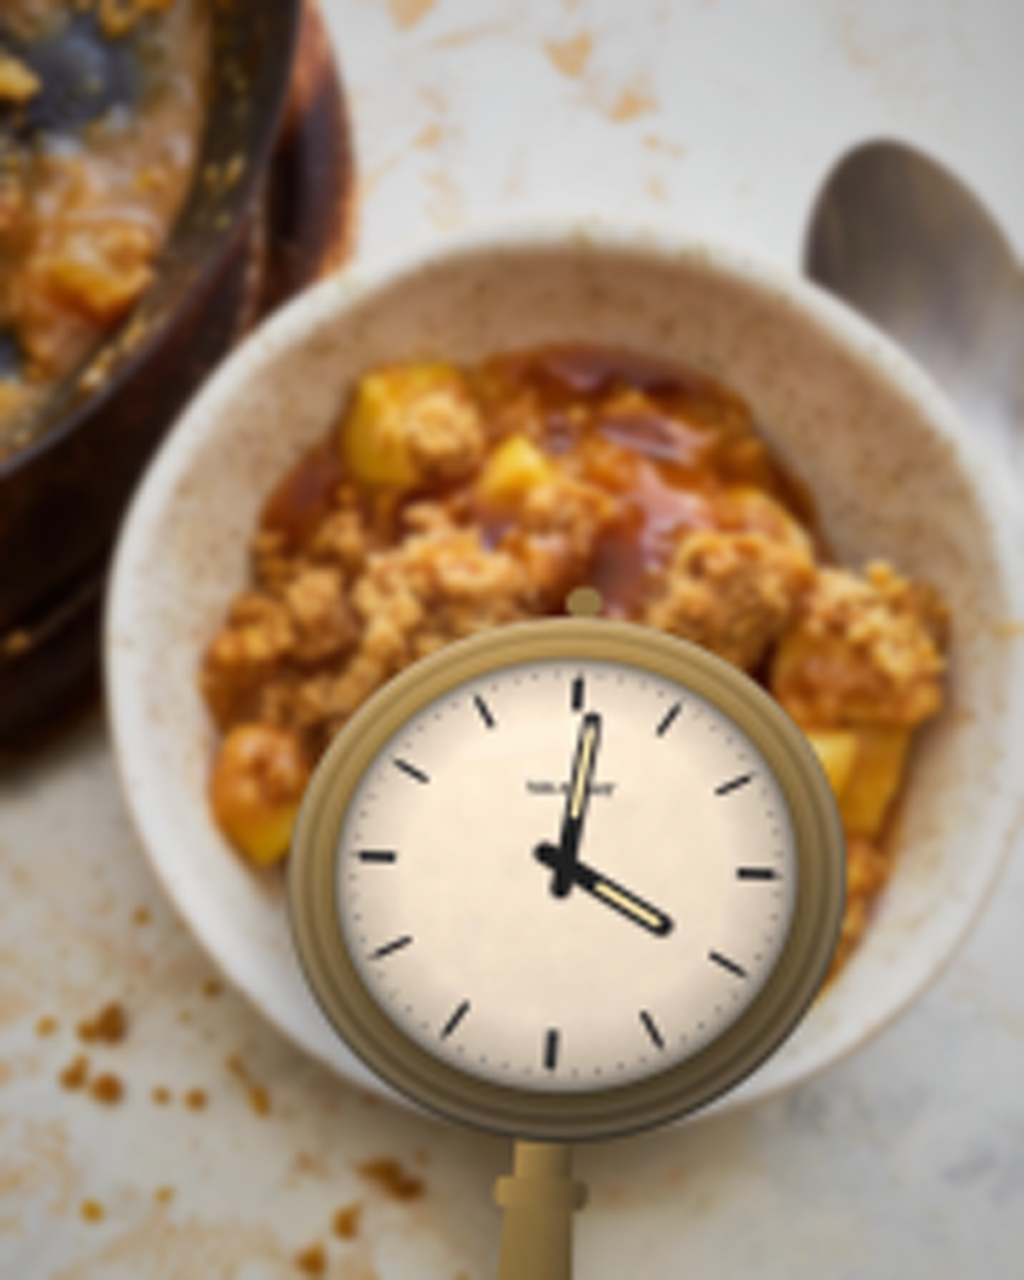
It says 4:01
